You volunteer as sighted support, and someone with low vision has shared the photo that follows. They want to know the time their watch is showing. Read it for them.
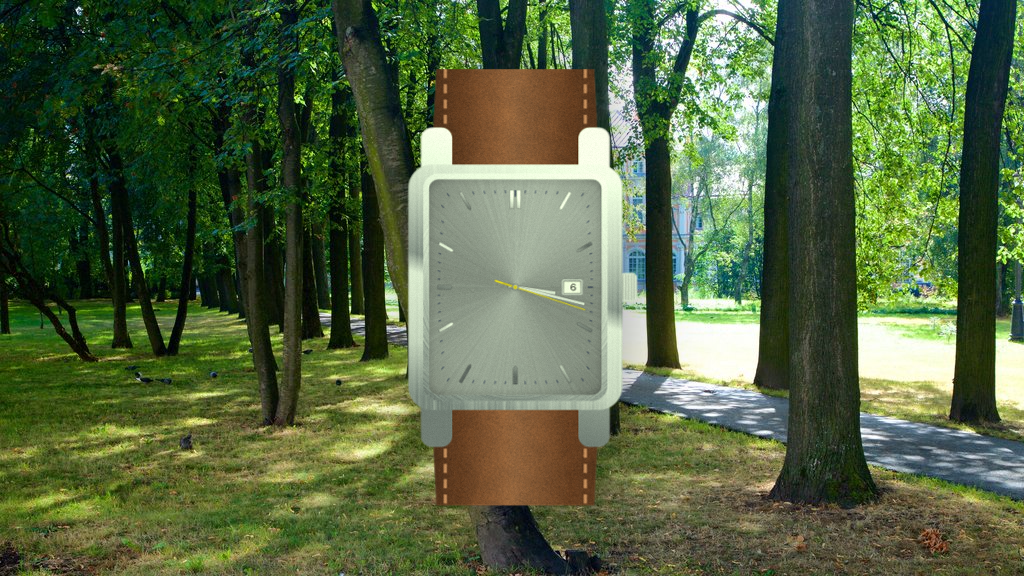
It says 3:17:18
